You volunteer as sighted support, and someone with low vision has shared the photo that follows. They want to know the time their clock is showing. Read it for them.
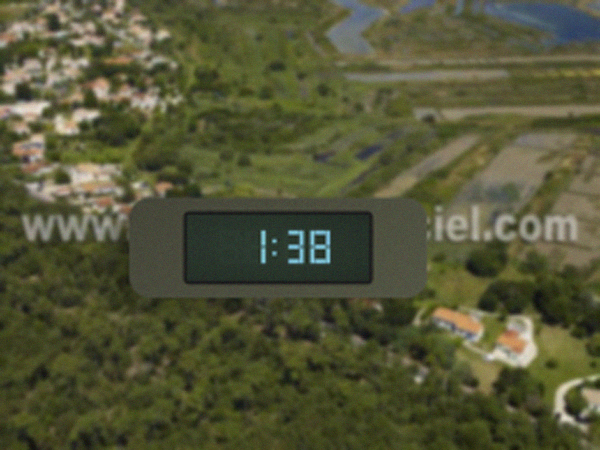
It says 1:38
